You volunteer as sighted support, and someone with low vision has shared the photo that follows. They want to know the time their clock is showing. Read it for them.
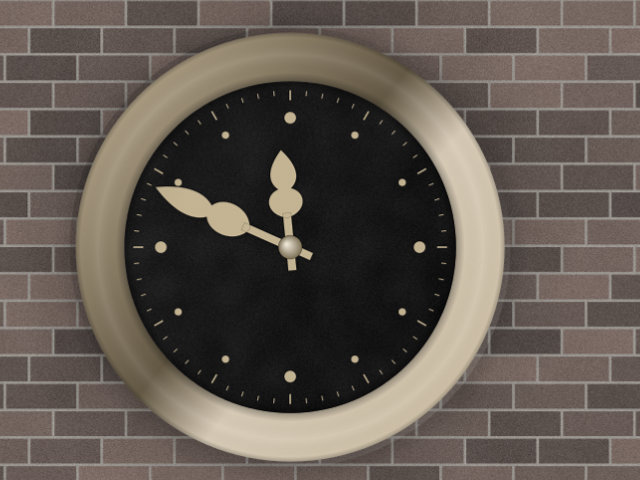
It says 11:49
